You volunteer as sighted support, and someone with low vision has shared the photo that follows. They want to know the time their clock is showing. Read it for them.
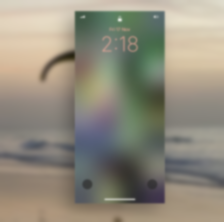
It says 2:18
